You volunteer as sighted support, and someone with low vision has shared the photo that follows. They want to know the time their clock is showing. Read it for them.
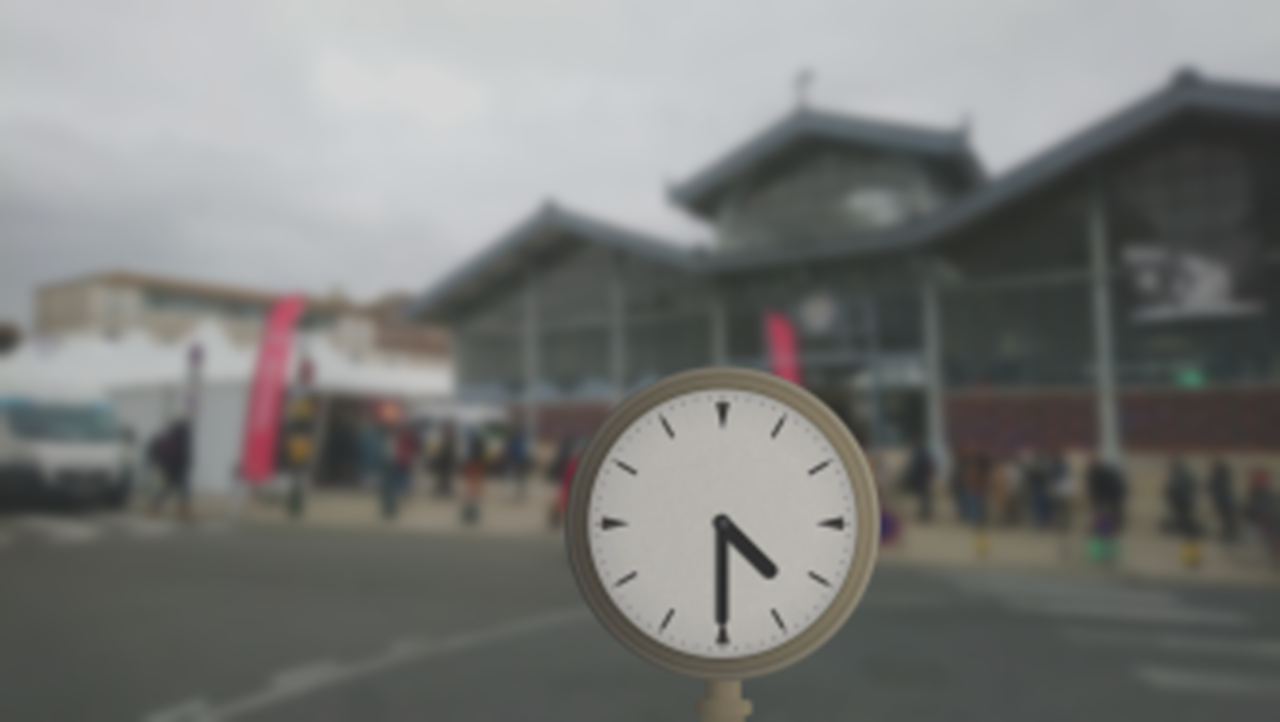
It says 4:30
